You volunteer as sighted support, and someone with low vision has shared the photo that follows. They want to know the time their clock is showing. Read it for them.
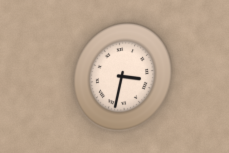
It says 3:33
